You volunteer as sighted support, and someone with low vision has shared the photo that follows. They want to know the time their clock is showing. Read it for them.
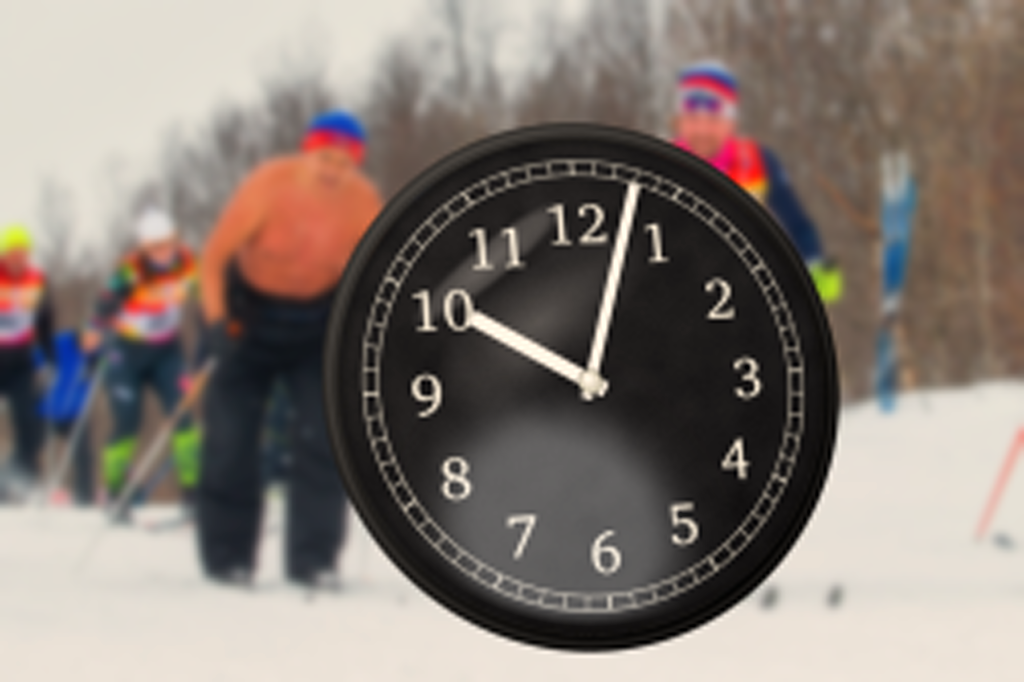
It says 10:03
